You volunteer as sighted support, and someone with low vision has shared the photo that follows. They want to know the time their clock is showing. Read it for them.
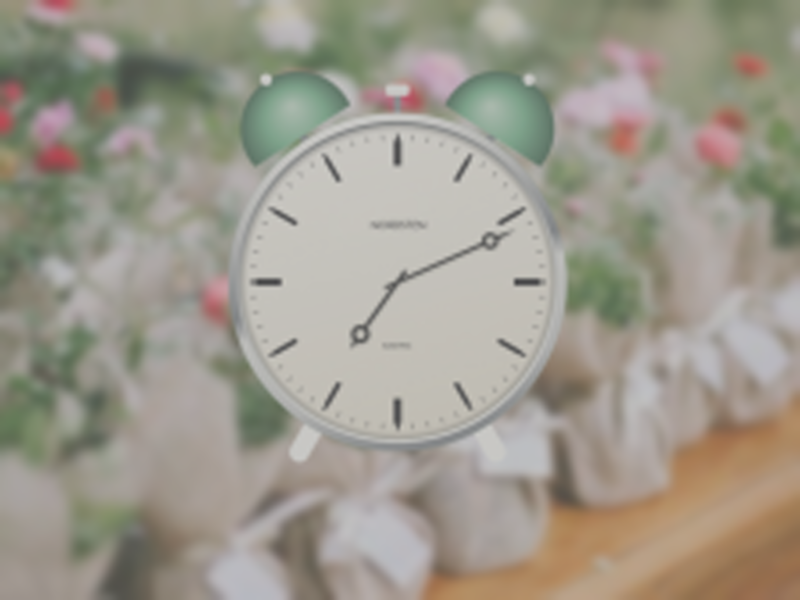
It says 7:11
